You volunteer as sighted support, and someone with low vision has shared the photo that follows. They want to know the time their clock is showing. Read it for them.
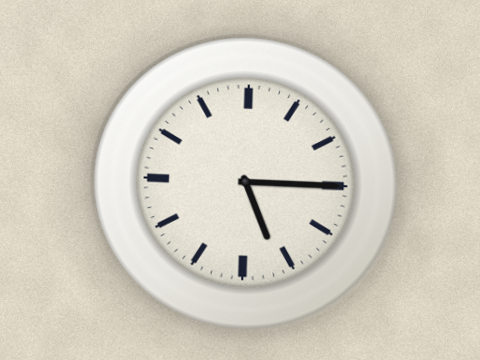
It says 5:15
